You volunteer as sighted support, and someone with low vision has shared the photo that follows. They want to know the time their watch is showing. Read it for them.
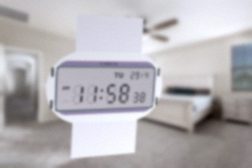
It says 11:58
